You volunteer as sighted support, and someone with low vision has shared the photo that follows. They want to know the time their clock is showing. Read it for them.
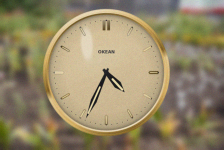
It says 4:34
